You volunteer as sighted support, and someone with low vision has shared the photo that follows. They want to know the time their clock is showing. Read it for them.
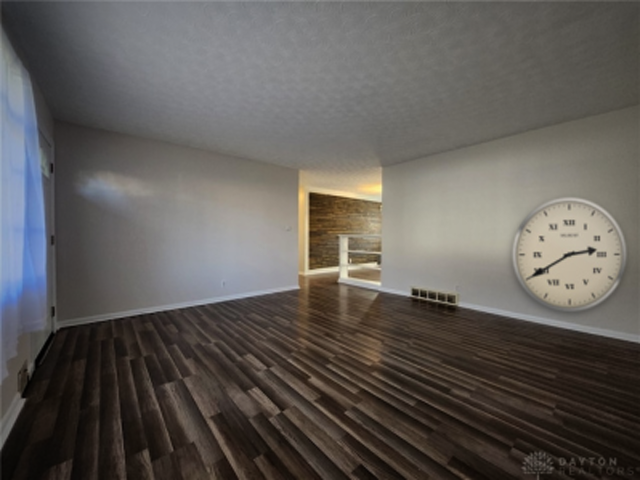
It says 2:40
